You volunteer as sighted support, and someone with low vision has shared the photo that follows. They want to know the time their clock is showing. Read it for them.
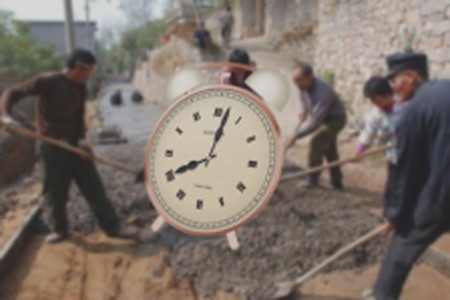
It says 8:02
